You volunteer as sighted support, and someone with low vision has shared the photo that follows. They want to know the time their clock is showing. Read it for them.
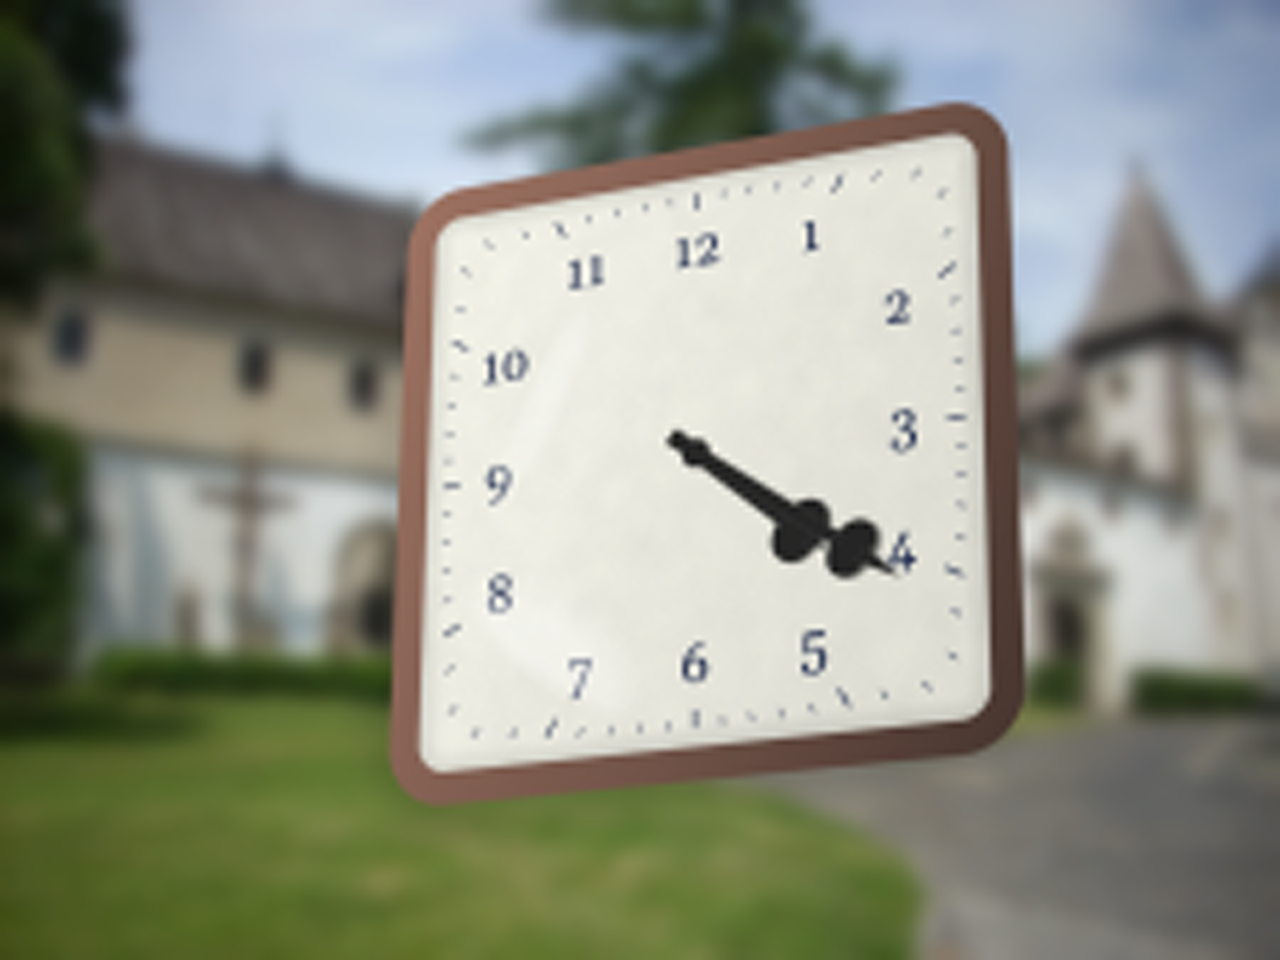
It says 4:21
